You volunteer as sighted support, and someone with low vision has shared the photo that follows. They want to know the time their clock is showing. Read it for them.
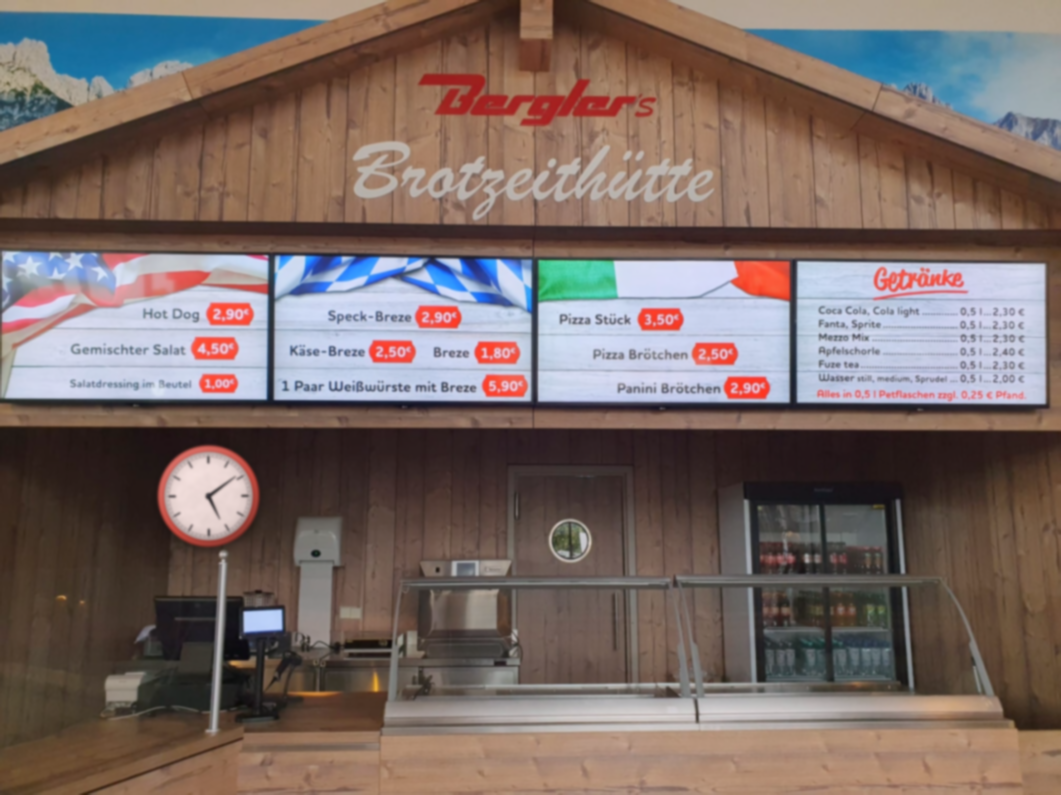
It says 5:09
